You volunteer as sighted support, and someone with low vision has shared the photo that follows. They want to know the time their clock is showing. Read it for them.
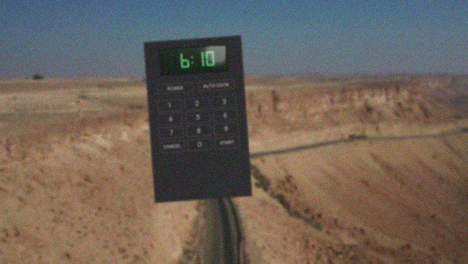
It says 6:10
